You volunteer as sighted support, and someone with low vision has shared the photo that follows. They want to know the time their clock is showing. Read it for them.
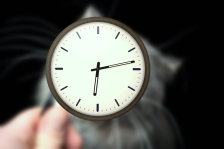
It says 6:13
